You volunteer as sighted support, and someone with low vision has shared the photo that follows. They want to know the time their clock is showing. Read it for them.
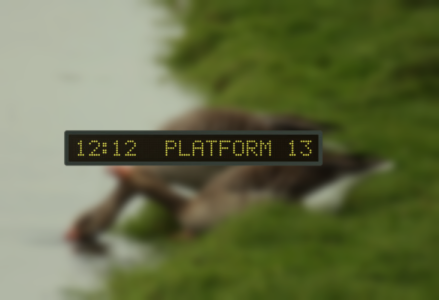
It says 12:12
